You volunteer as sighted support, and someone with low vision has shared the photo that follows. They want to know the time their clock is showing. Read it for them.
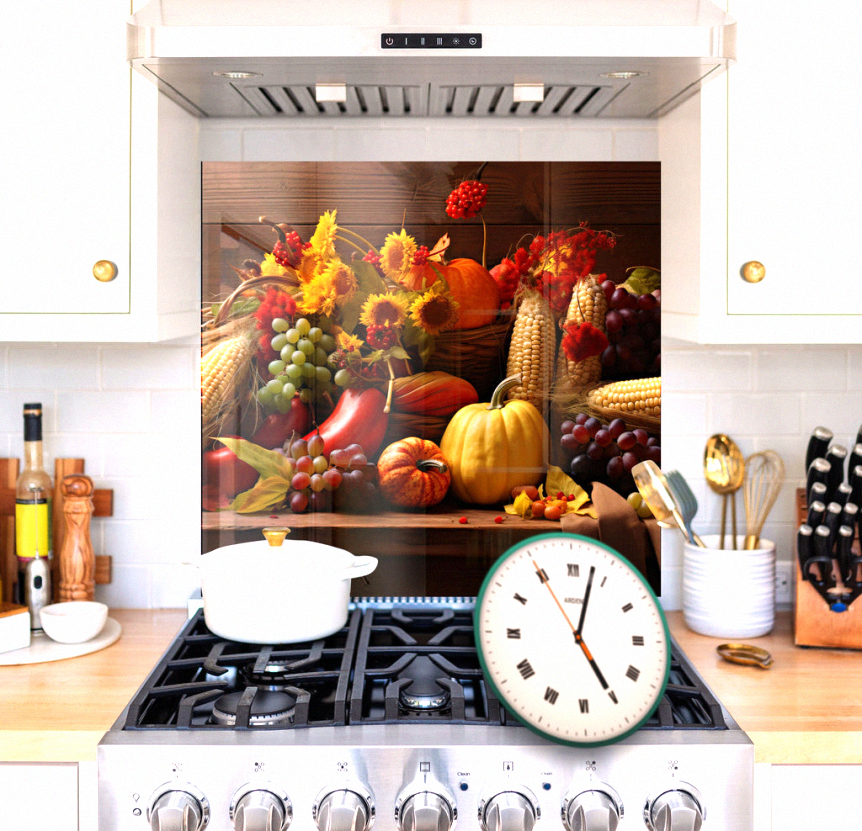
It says 5:02:55
